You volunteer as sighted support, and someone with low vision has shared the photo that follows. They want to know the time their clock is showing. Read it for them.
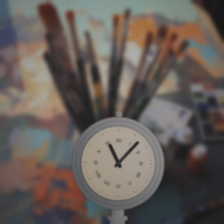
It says 11:07
